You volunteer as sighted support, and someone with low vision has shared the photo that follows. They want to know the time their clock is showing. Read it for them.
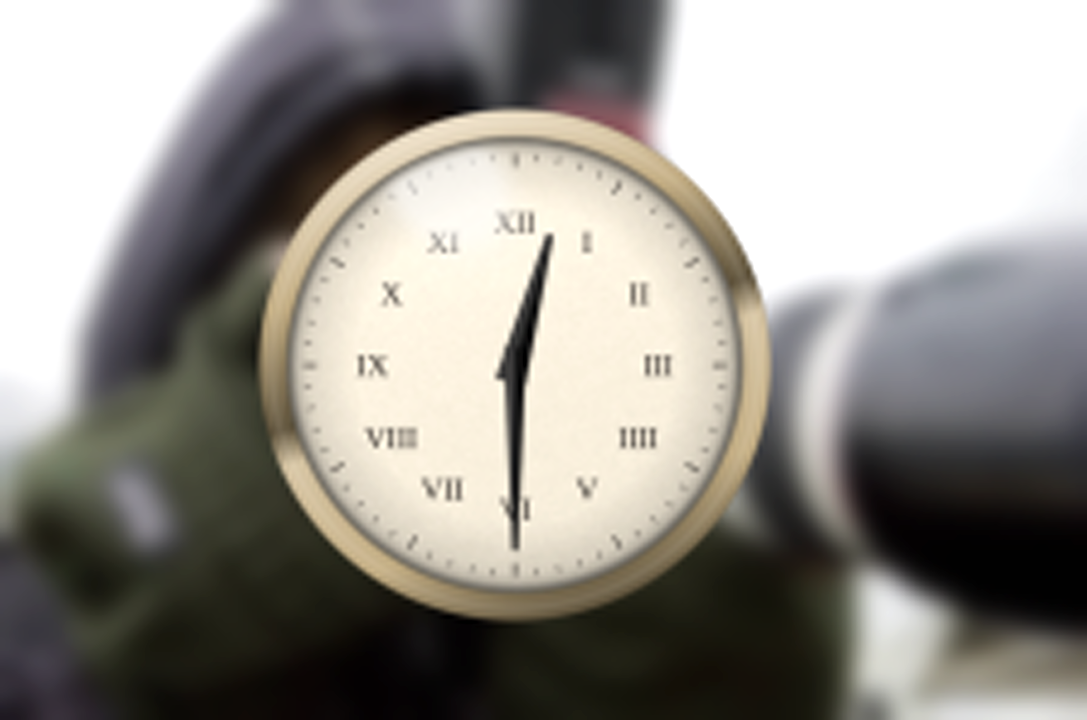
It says 12:30
